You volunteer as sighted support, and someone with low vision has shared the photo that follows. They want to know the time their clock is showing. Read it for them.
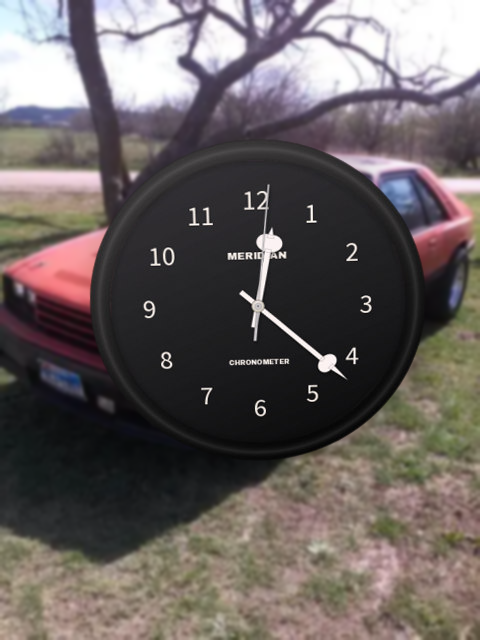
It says 12:22:01
